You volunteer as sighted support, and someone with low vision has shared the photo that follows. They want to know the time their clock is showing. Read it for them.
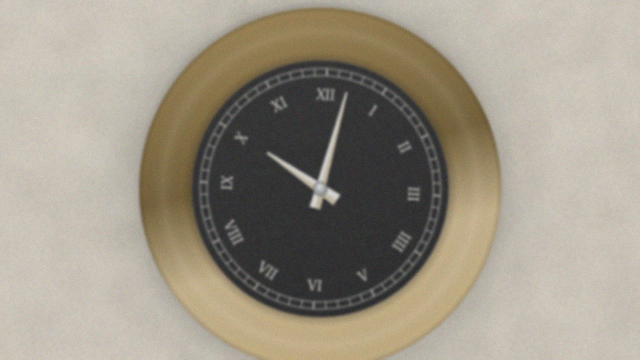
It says 10:02
